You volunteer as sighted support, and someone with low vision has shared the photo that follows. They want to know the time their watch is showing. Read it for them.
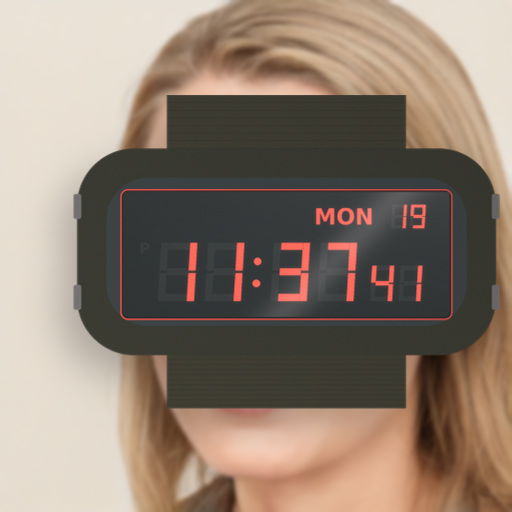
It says 11:37:41
